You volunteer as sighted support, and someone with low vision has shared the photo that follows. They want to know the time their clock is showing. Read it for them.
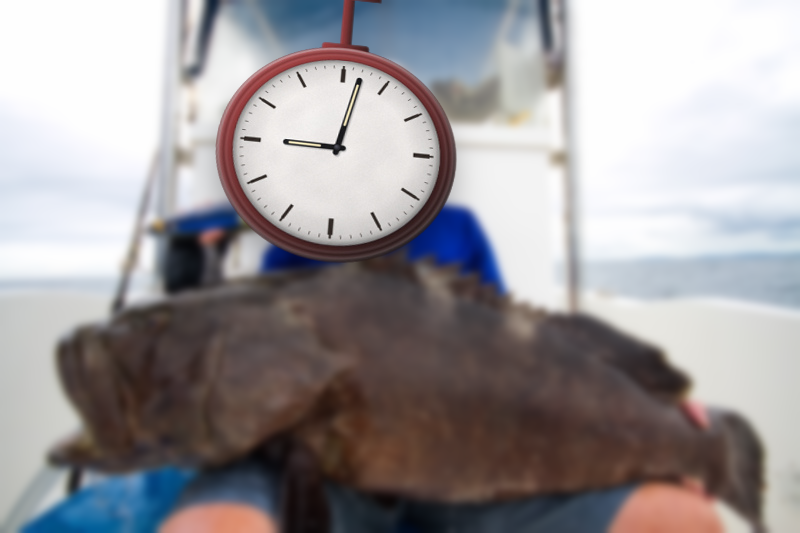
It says 9:02
